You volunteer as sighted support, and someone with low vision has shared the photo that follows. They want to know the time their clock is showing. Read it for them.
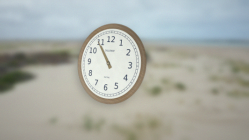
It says 10:54
